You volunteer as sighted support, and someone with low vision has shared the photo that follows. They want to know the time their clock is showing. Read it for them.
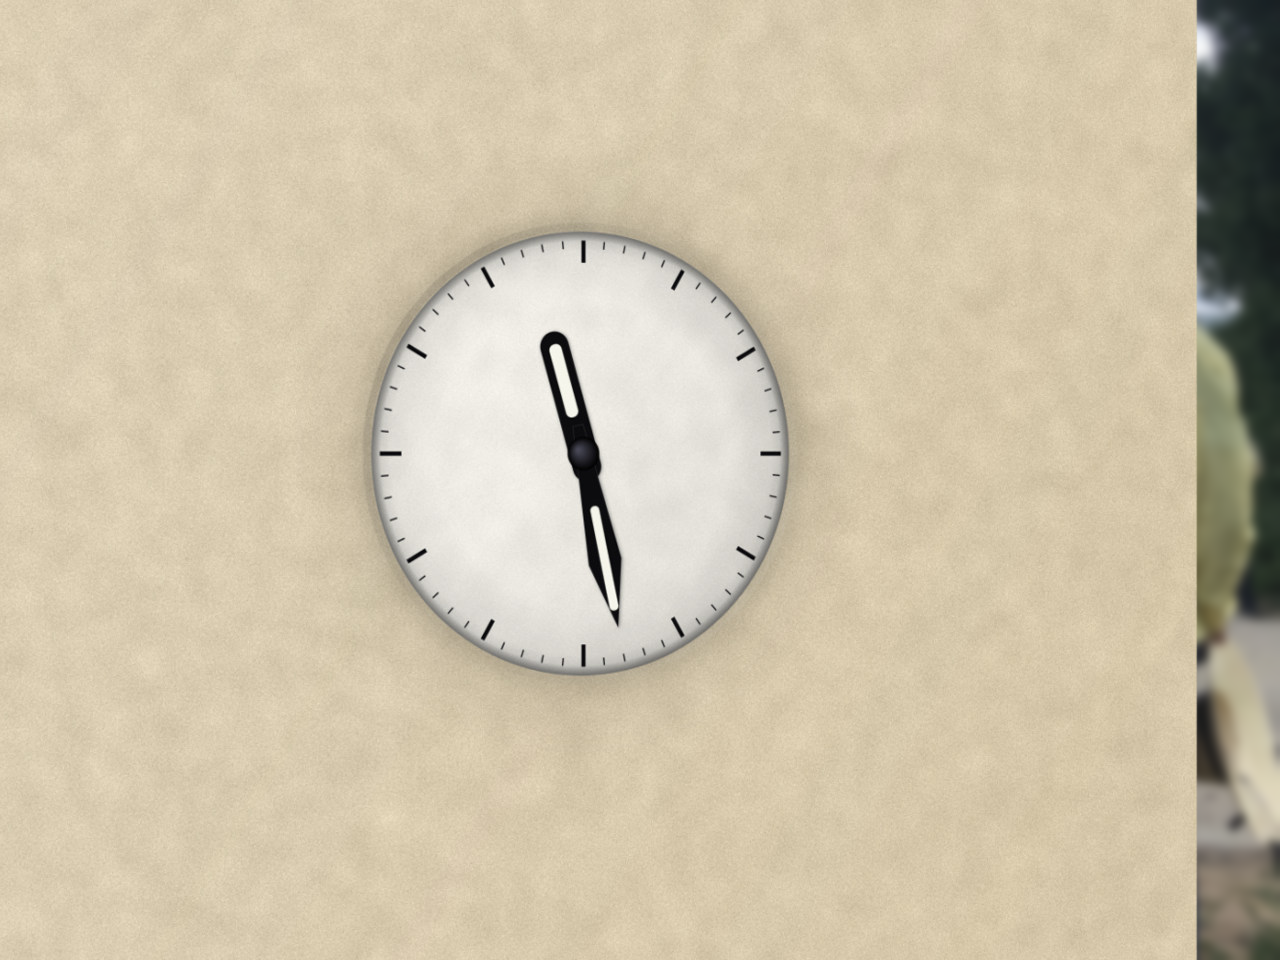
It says 11:28
